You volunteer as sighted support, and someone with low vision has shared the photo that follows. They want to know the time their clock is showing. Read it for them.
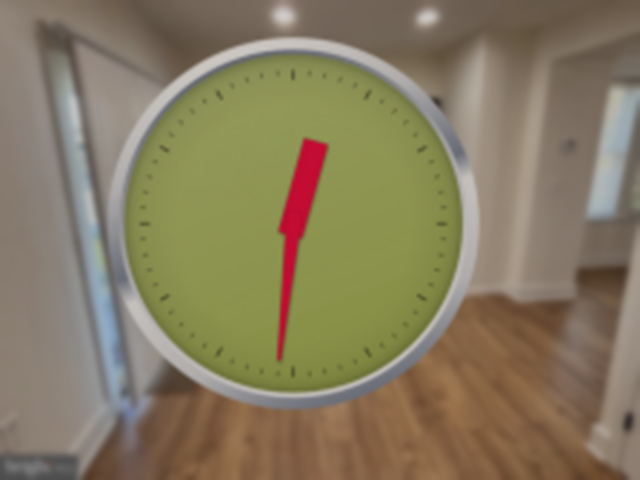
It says 12:31
